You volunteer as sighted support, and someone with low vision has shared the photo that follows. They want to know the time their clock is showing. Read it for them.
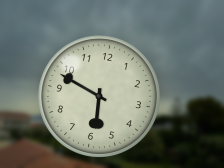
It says 5:48
